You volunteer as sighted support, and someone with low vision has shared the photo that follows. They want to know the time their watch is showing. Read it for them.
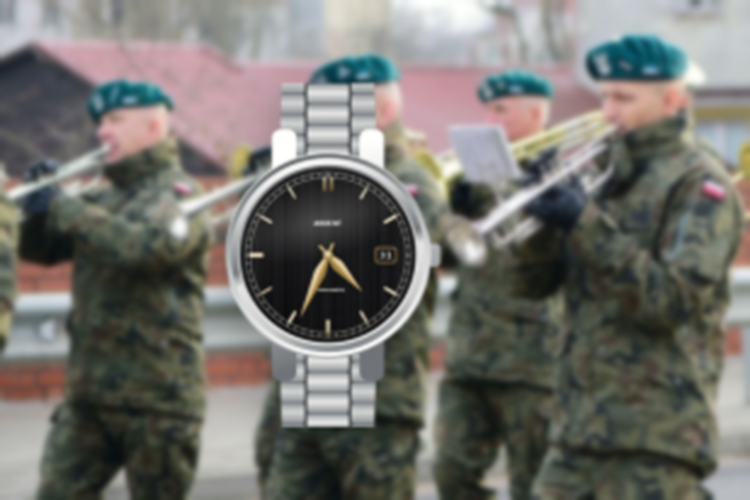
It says 4:34
